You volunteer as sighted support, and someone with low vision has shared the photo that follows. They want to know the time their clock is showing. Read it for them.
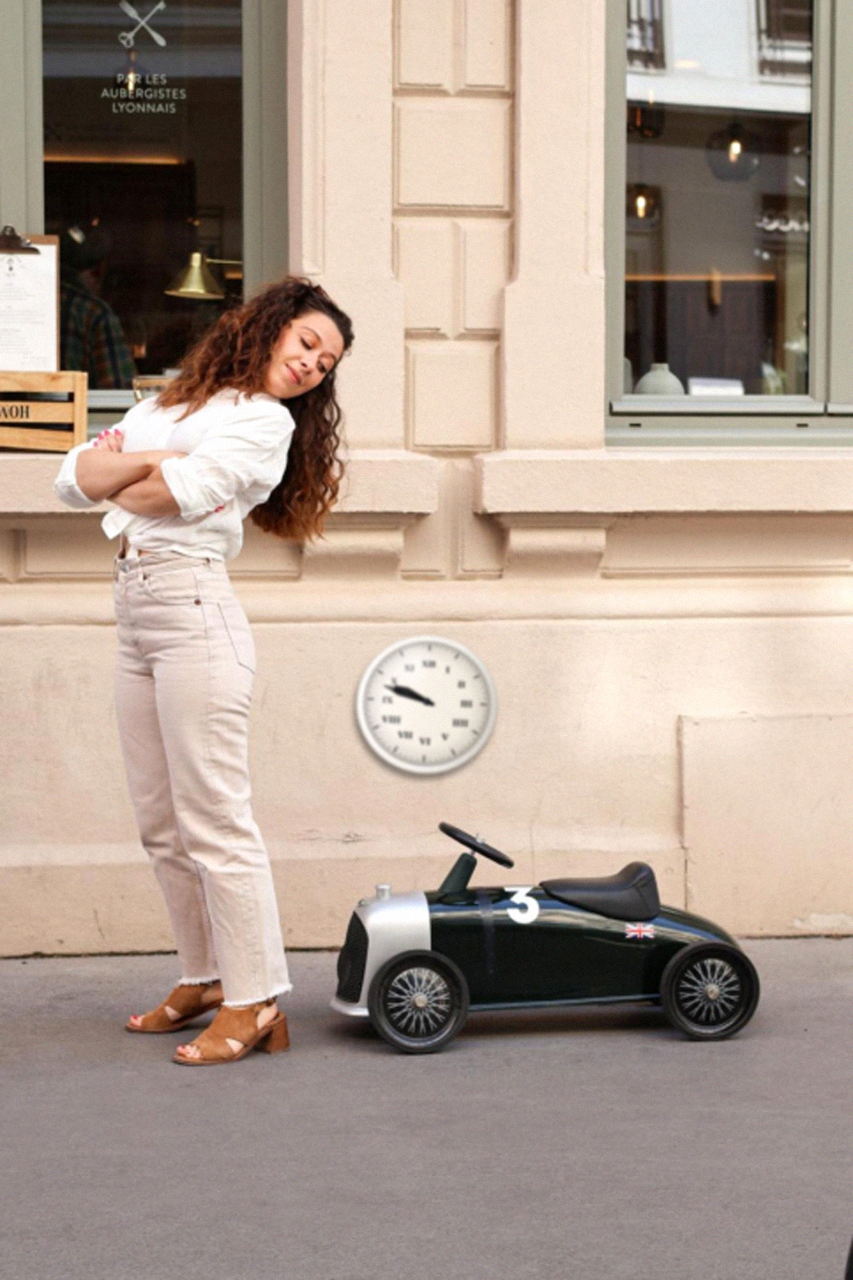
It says 9:48
